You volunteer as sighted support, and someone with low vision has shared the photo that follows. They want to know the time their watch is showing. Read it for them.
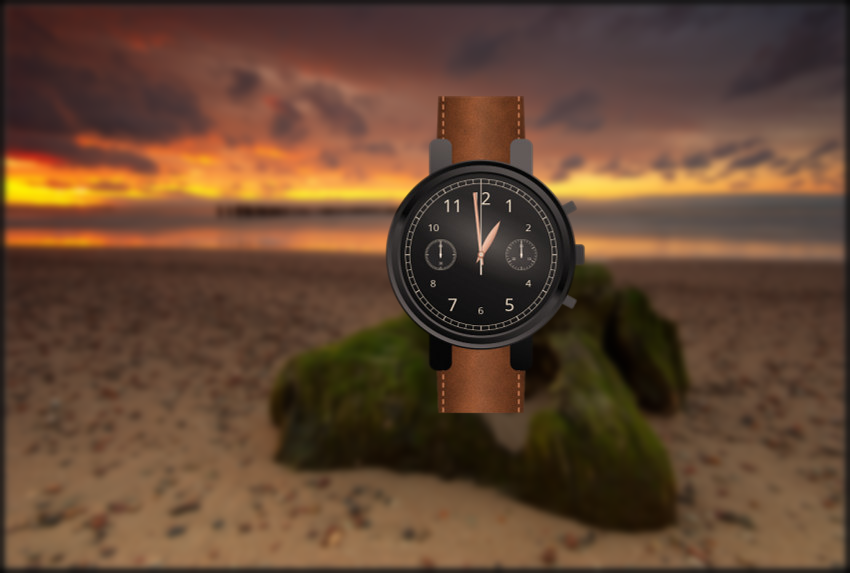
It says 12:59
